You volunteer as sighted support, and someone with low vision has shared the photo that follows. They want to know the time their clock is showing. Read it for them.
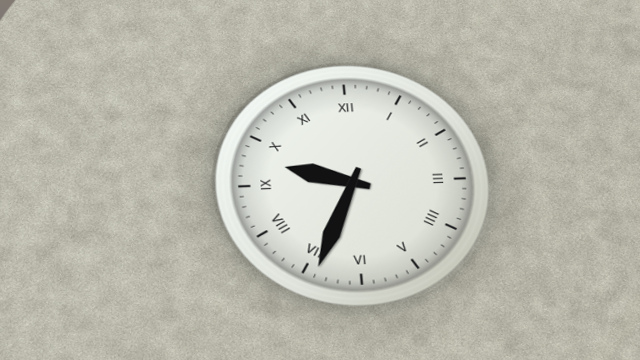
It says 9:34
